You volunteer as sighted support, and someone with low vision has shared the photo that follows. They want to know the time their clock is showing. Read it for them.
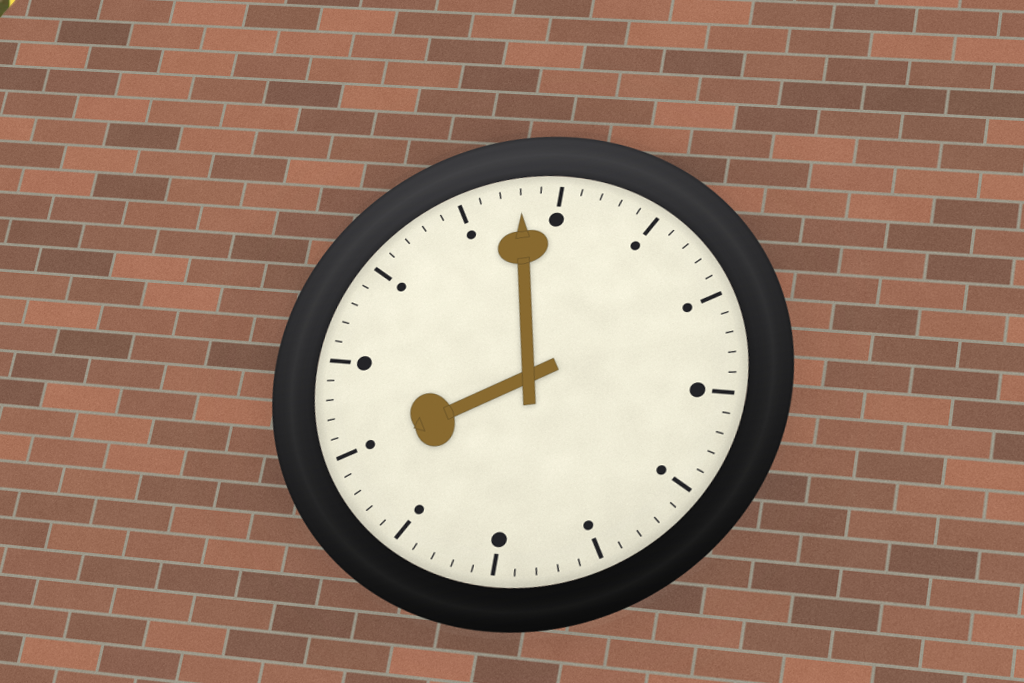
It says 7:58
